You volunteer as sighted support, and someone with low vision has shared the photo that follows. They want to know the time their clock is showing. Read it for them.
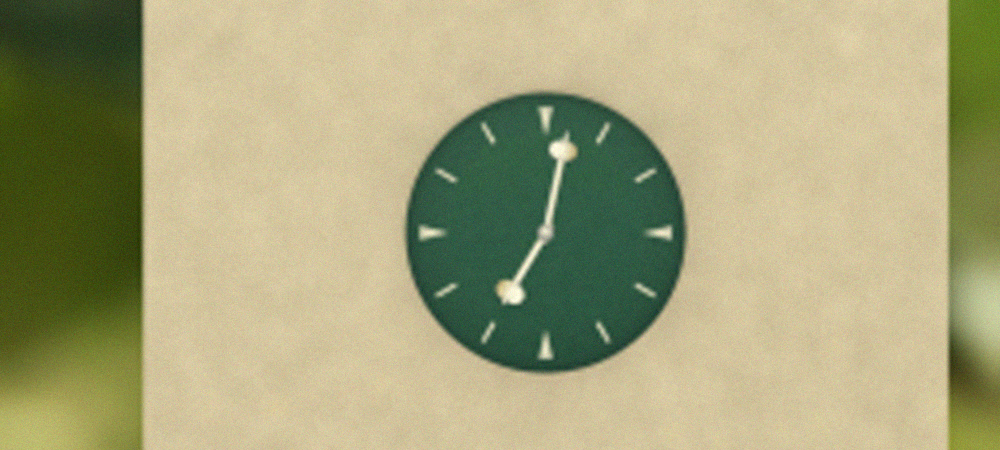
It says 7:02
